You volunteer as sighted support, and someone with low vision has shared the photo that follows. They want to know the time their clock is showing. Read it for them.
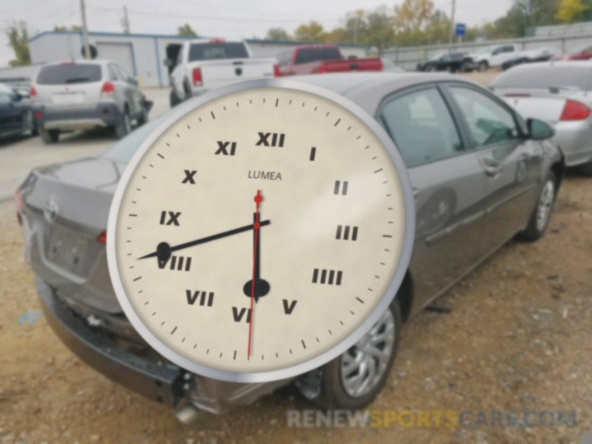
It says 5:41:29
